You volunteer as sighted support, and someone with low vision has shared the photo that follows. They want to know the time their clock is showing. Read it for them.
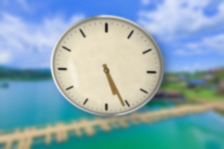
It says 5:26
